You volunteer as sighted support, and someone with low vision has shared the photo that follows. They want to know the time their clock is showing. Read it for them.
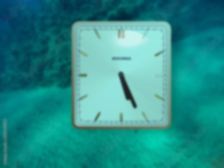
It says 5:26
